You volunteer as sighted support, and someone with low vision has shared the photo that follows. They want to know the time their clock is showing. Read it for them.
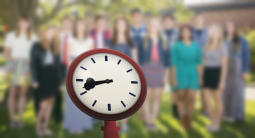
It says 8:42
